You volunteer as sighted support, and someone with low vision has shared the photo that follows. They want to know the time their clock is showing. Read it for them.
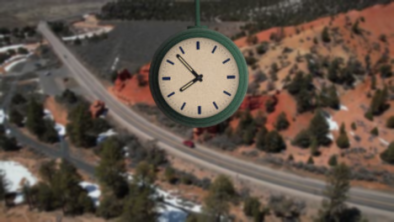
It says 7:53
